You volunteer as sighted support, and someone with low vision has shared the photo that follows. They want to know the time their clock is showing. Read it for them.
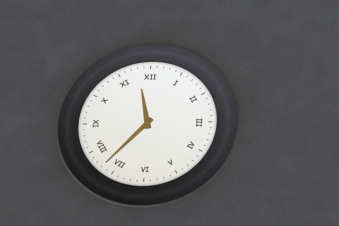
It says 11:37
